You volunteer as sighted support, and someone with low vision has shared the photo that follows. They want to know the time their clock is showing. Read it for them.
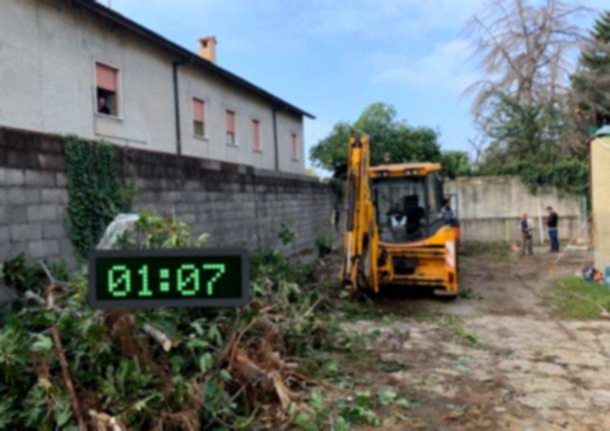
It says 1:07
